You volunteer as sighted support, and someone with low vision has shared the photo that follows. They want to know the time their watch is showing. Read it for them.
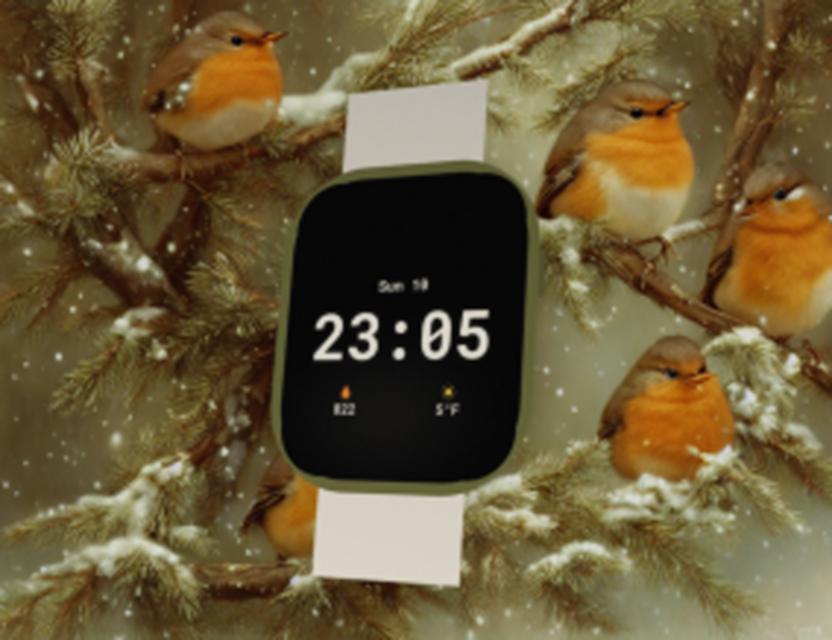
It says 23:05
